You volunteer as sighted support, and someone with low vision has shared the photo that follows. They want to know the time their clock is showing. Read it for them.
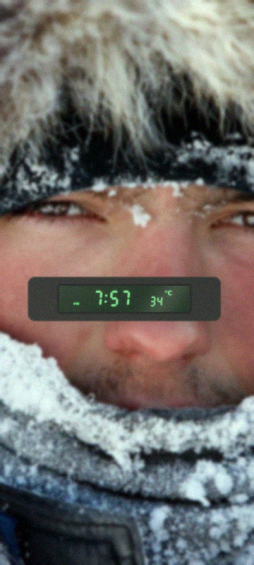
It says 7:57
